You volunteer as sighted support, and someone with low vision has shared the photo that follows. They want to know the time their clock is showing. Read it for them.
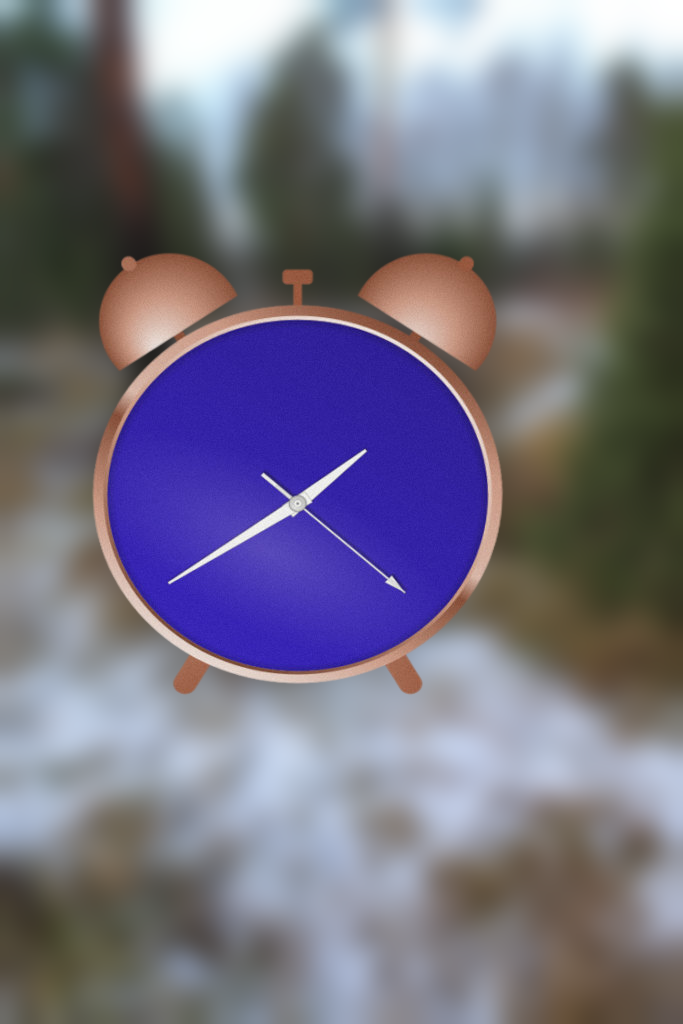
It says 1:39:22
